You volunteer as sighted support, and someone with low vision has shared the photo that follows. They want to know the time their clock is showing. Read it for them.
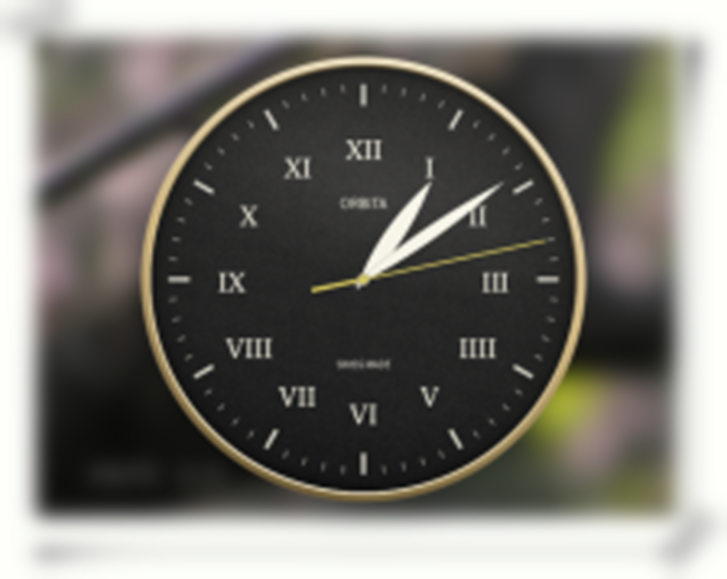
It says 1:09:13
